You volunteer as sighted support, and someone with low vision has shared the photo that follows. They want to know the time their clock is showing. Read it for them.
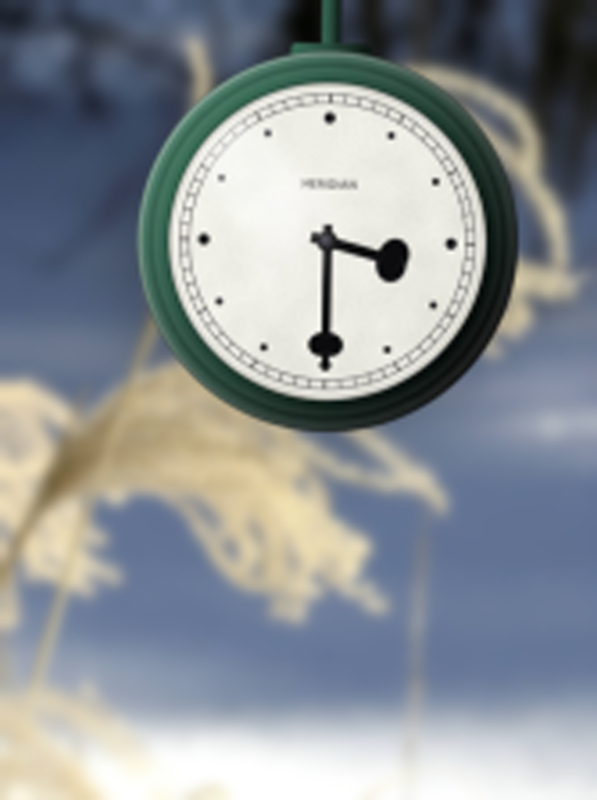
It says 3:30
